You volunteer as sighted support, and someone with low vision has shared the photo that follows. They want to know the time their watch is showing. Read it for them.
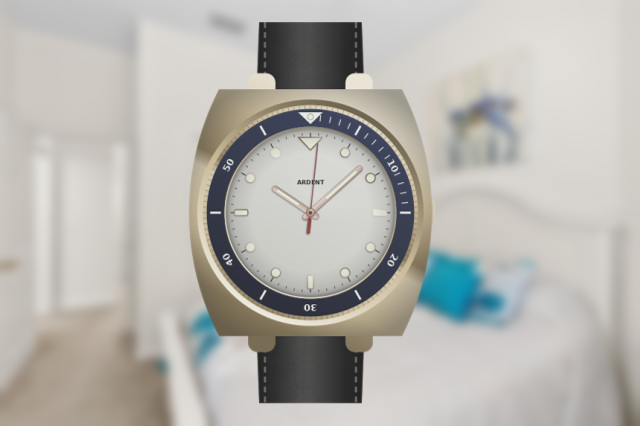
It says 10:08:01
